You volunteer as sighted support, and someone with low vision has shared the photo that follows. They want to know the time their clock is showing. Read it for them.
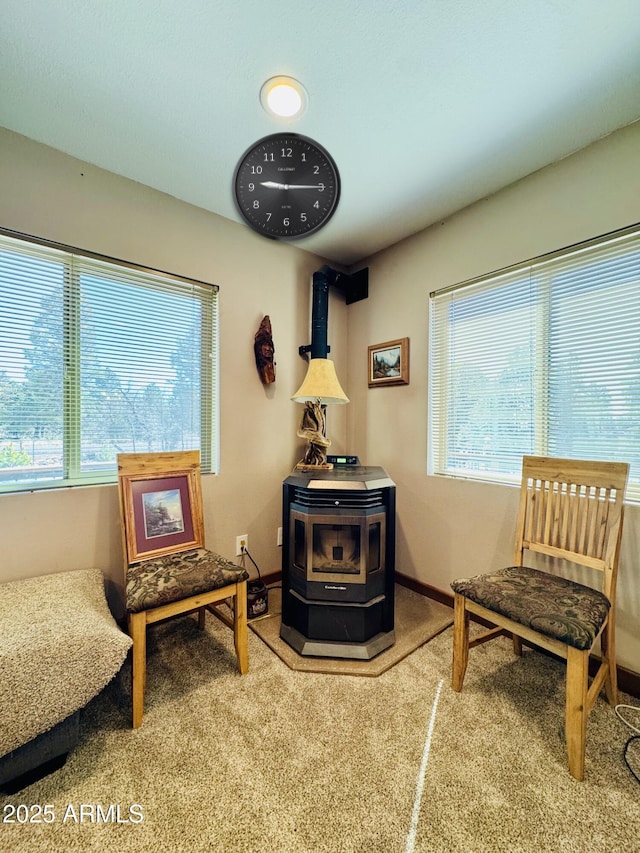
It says 9:15
